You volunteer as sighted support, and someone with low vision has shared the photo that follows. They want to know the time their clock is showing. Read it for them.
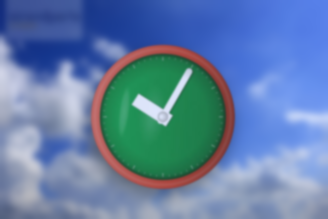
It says 10:05
